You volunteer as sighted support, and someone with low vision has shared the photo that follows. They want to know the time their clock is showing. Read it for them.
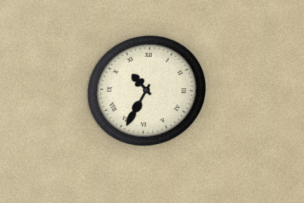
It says 10:34
